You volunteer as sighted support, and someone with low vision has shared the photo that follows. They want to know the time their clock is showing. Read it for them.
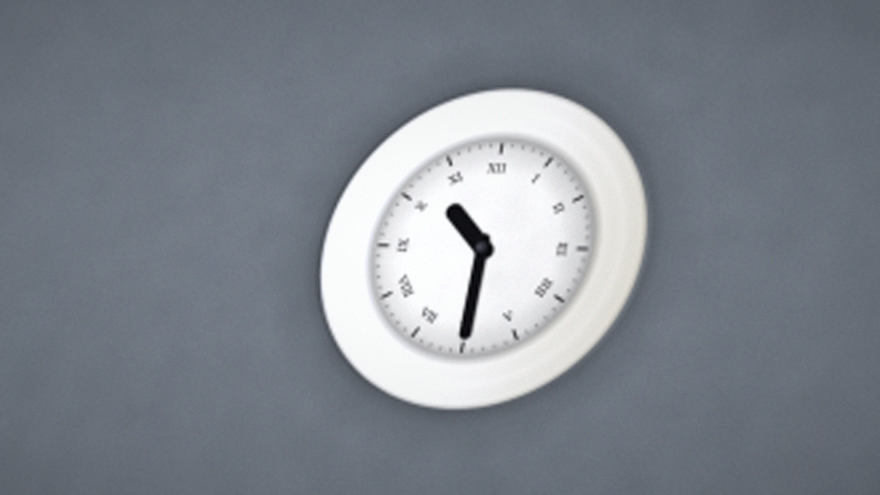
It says 10:30
